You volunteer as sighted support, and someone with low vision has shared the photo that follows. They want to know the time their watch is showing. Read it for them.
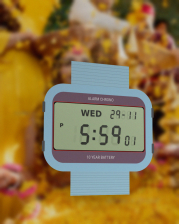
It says 5:59:01
